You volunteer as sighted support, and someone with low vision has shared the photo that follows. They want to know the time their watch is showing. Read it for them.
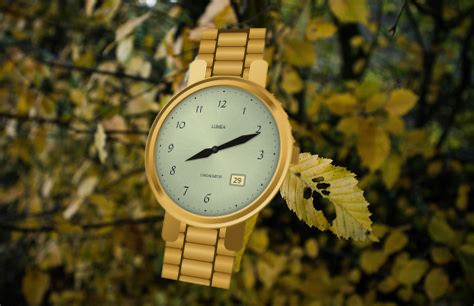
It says 8:11
